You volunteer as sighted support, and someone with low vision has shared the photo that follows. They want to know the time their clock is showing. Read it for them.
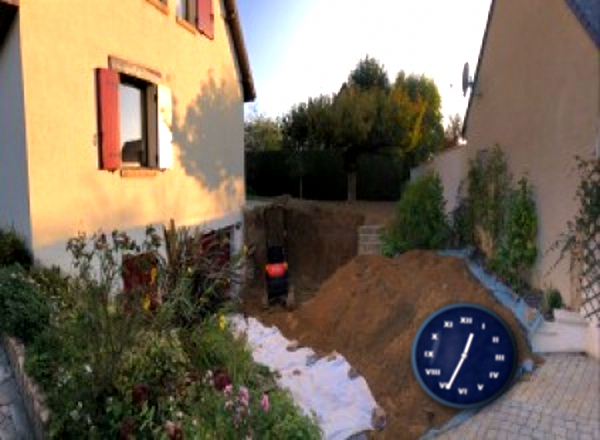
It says 12:34
